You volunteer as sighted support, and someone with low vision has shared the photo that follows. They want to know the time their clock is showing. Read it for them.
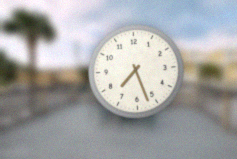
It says 7:27
